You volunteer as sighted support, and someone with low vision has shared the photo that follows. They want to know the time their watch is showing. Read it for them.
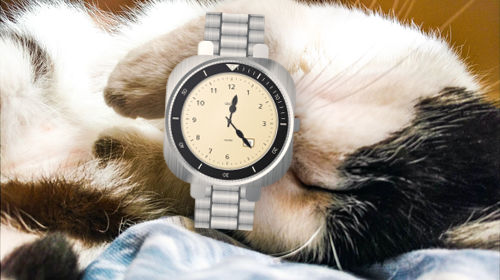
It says 12:23
